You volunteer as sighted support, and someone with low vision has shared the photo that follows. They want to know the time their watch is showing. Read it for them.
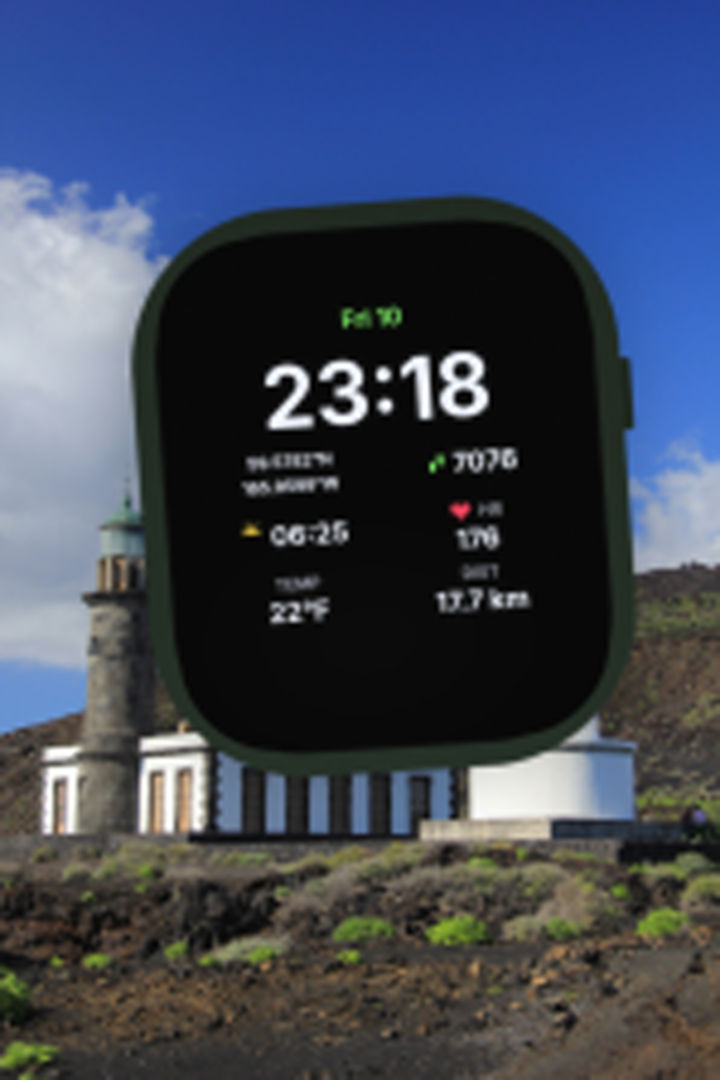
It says 23:18
